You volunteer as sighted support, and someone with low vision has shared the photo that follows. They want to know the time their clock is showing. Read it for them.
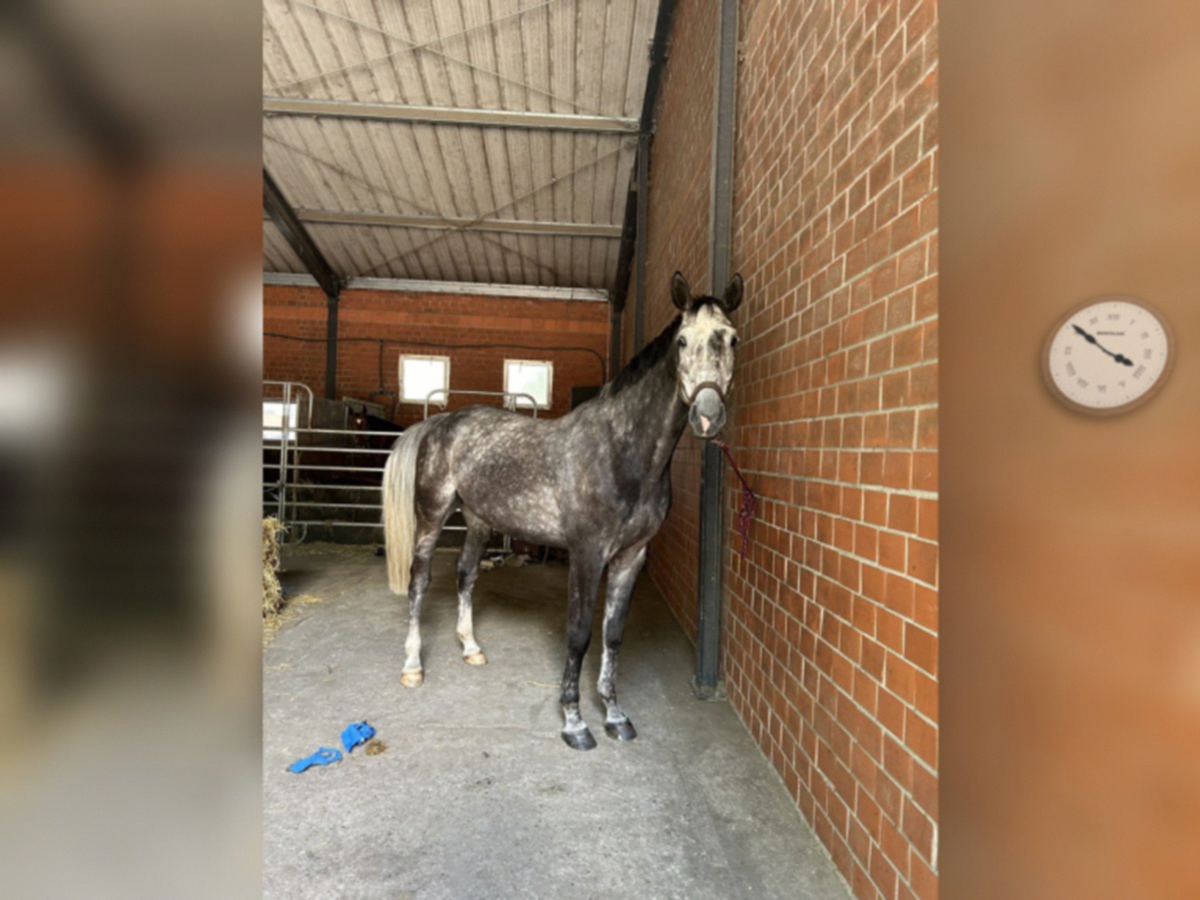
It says 3:51
